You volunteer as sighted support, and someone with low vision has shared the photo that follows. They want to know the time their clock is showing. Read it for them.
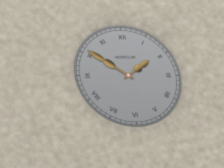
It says 1:51
